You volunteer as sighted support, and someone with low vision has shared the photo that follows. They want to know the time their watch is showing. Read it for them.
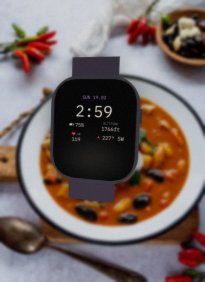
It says 2:59
